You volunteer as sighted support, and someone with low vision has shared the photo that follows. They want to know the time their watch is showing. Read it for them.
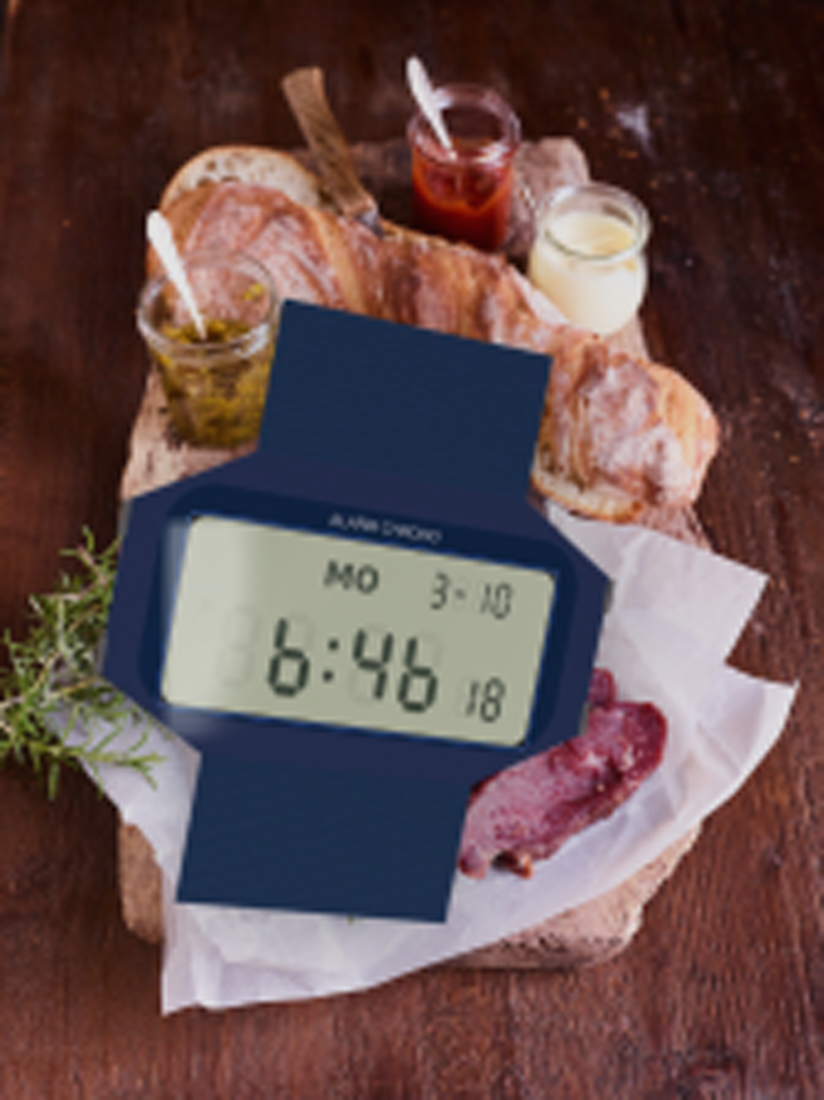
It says 6:46:18
